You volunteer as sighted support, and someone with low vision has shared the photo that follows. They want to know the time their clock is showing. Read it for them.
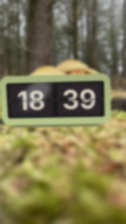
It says 18:39
